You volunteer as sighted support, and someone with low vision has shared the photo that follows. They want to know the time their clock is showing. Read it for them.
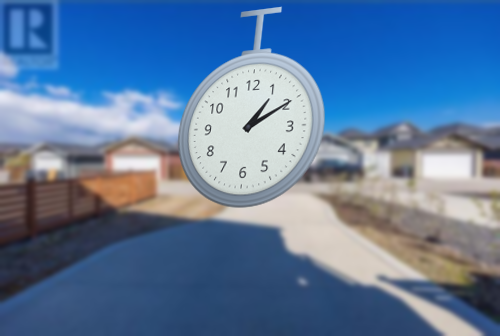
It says 1:10
